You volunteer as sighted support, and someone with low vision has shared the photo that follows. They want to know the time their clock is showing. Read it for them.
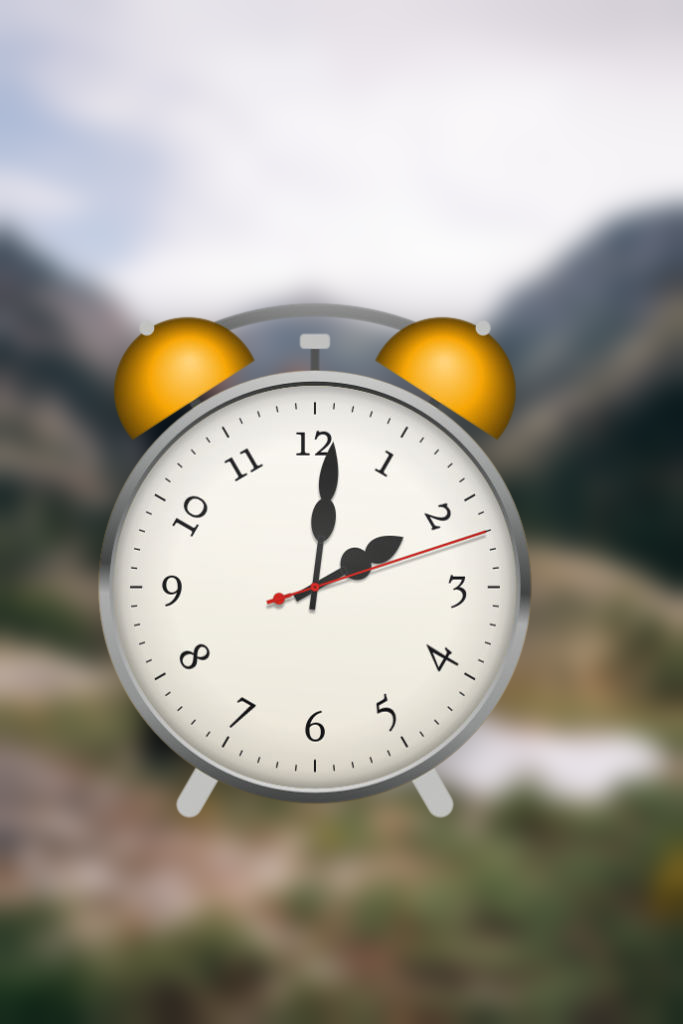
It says 2:01:12
